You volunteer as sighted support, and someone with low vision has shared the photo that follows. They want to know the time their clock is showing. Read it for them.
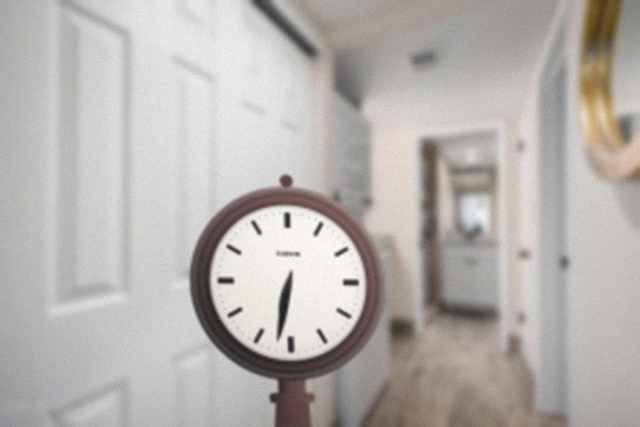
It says 6:32
